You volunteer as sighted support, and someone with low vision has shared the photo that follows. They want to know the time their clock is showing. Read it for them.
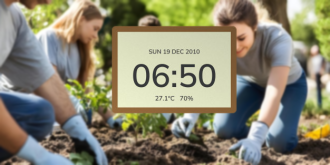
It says 6:50
